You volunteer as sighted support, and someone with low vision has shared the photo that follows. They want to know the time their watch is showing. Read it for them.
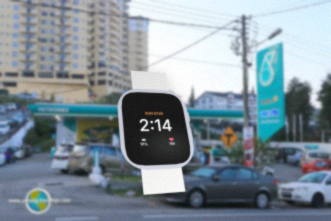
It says 2:14
